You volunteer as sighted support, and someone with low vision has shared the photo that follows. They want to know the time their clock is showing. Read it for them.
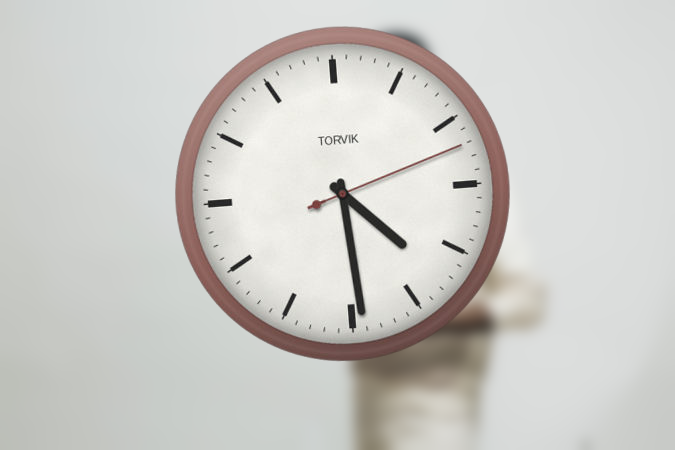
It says 4:29:12
